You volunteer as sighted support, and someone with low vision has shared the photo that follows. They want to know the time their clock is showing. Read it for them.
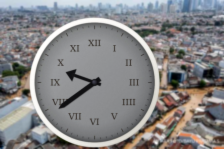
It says 9:39
